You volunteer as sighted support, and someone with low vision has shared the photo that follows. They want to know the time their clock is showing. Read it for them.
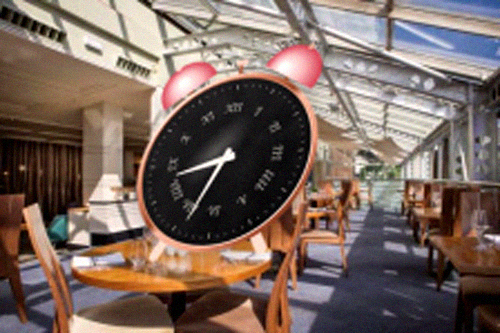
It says 8:34
